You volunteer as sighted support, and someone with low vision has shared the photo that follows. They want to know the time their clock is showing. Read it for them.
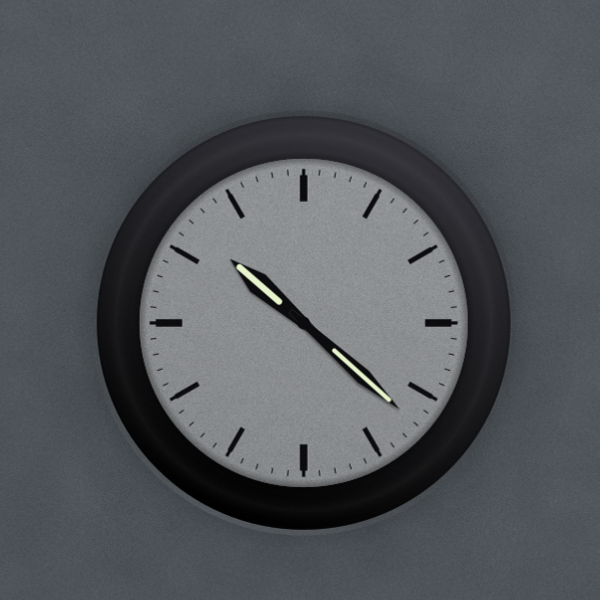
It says 10:22
